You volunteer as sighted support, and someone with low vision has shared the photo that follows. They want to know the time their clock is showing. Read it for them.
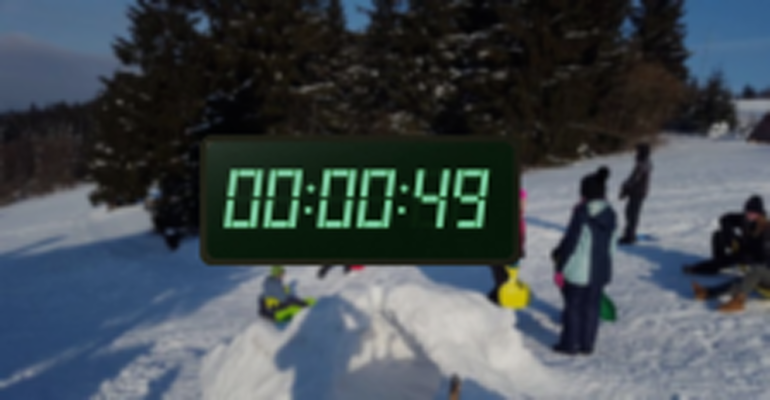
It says 0:00:49
